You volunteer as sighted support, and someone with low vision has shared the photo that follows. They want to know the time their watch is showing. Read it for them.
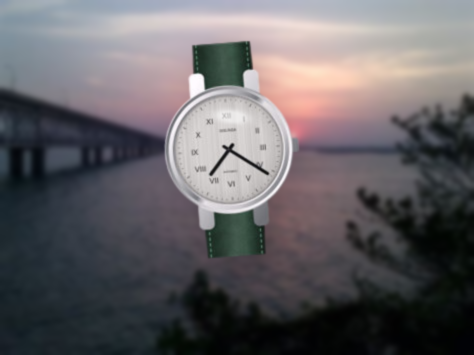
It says 7:21
